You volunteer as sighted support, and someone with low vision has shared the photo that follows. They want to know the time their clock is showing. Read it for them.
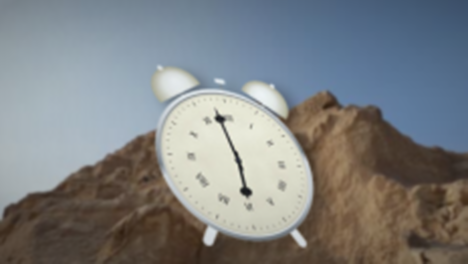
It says 5:58
